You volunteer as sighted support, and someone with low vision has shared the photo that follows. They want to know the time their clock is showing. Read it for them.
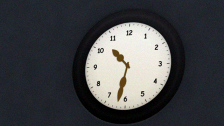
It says 10:32
